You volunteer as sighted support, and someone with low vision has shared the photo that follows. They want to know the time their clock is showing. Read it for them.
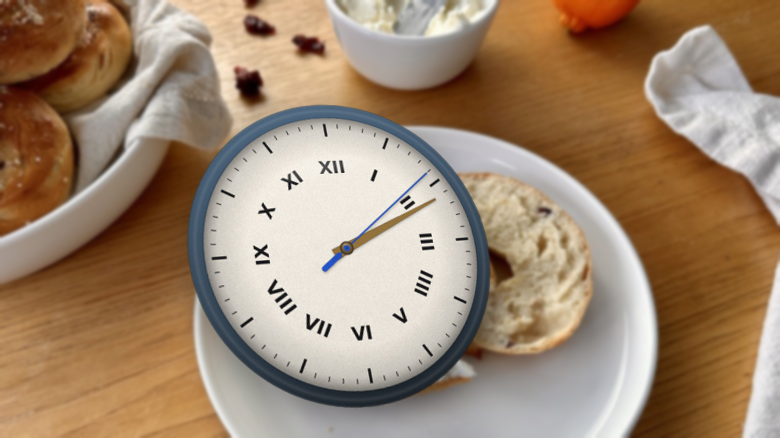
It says 2:11:09
